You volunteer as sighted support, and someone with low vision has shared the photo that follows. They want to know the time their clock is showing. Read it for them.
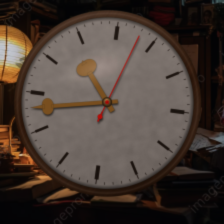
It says 10:43:03
